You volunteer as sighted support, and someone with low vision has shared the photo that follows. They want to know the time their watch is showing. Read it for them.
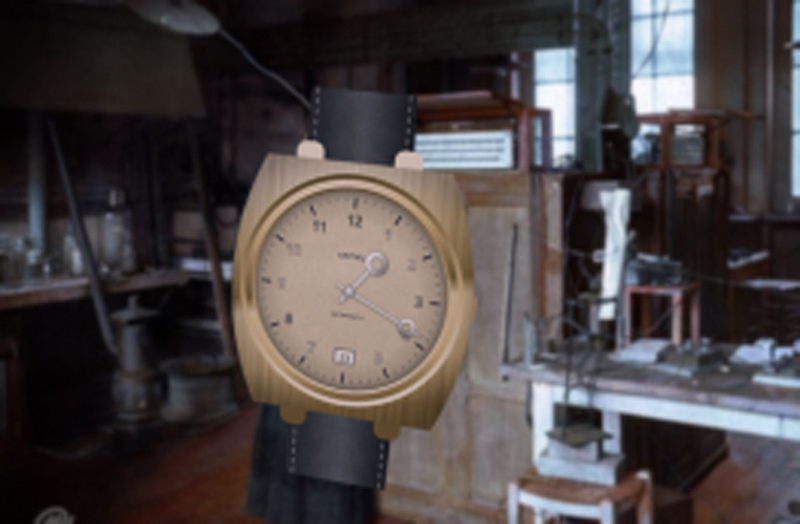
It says 1:19
